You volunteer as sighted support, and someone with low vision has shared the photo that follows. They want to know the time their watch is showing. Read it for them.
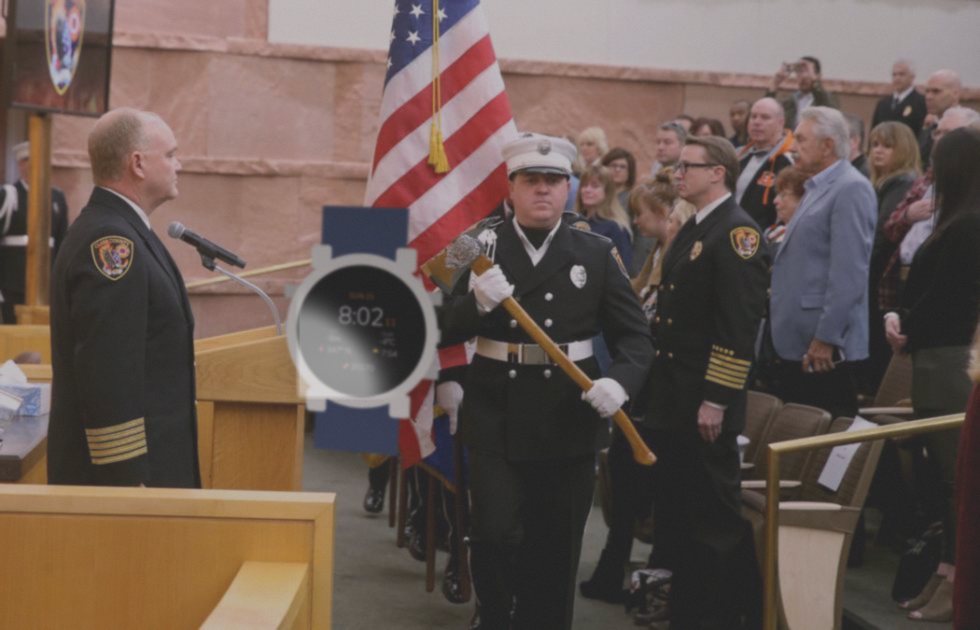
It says 8:02
